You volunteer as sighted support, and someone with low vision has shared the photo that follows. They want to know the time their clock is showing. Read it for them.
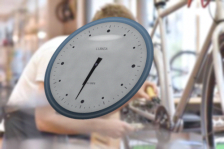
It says 6:32
